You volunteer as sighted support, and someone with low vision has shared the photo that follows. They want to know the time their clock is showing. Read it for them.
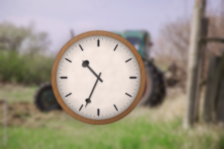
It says 10:34
